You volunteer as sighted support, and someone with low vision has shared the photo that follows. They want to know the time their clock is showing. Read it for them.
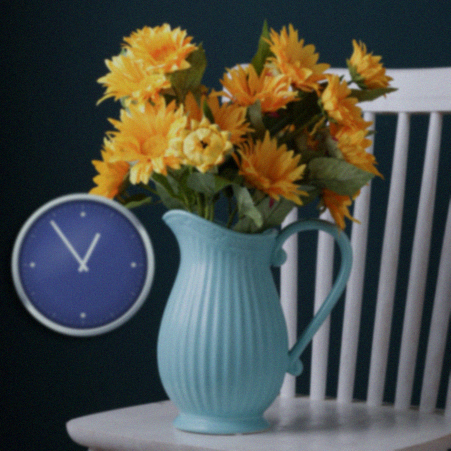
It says 12:54
